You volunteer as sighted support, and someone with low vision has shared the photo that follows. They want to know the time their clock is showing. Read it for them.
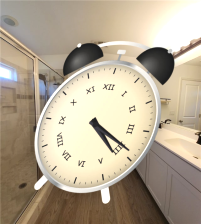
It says 4:19
